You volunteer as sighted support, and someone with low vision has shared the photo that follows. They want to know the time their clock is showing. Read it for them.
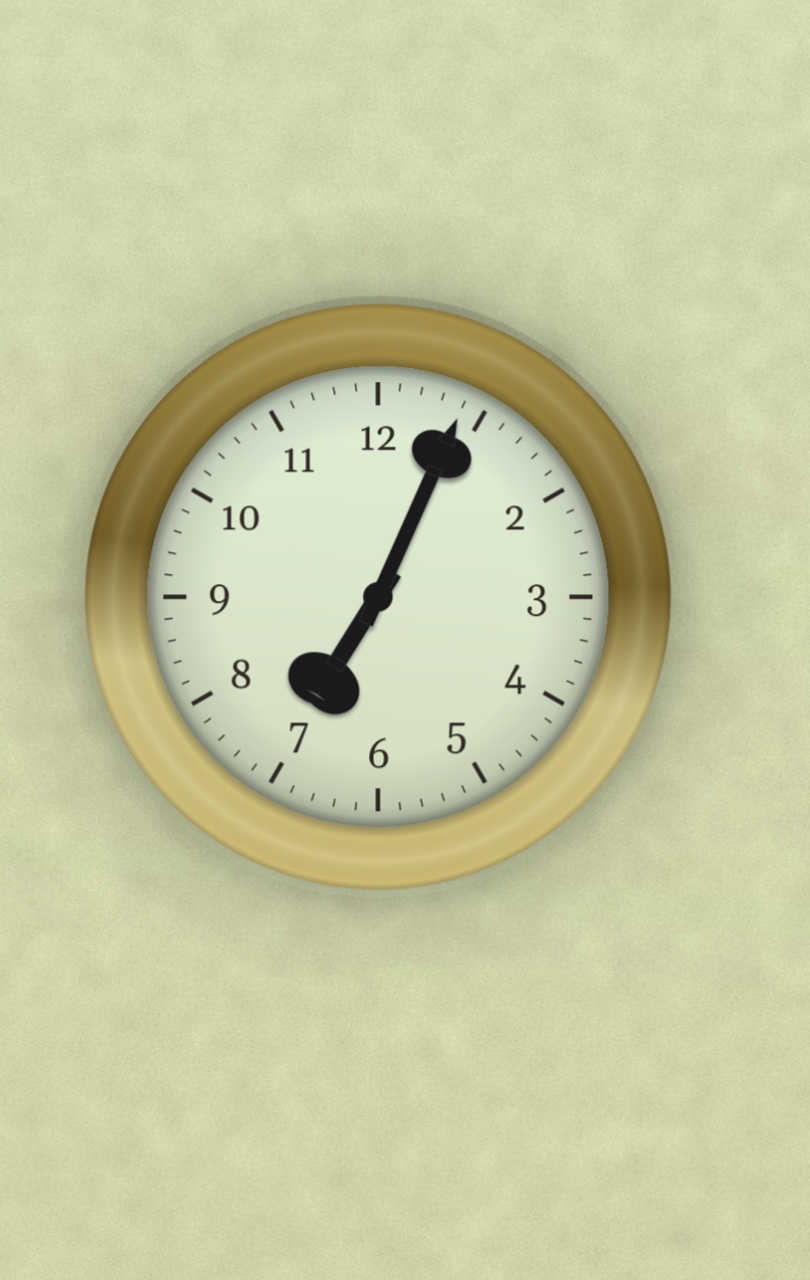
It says 7:04
